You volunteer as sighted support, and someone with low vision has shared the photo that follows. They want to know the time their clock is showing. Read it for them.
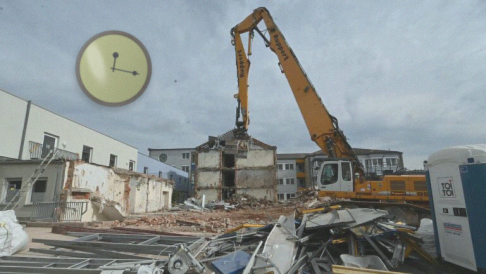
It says 12:17
